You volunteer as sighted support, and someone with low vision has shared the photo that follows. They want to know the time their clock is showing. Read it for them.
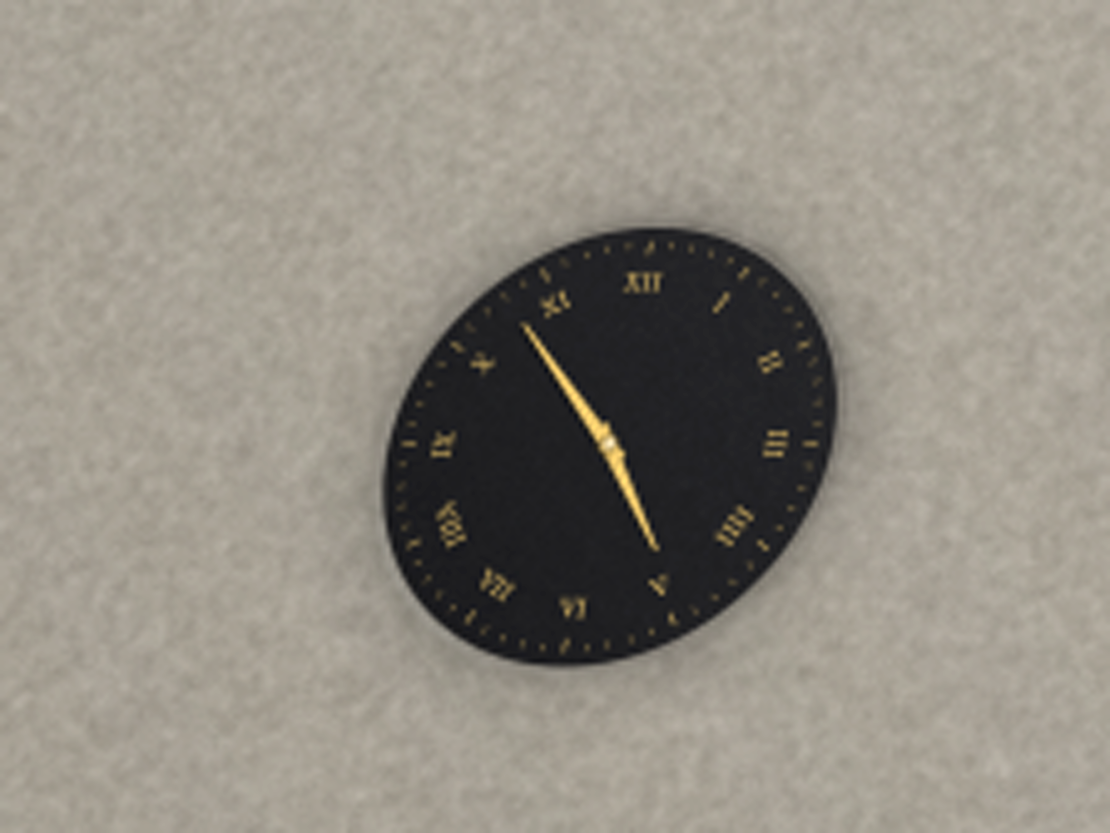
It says 4:53
